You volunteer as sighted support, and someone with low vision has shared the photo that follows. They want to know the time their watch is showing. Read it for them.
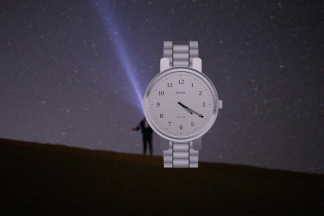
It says 4:20
